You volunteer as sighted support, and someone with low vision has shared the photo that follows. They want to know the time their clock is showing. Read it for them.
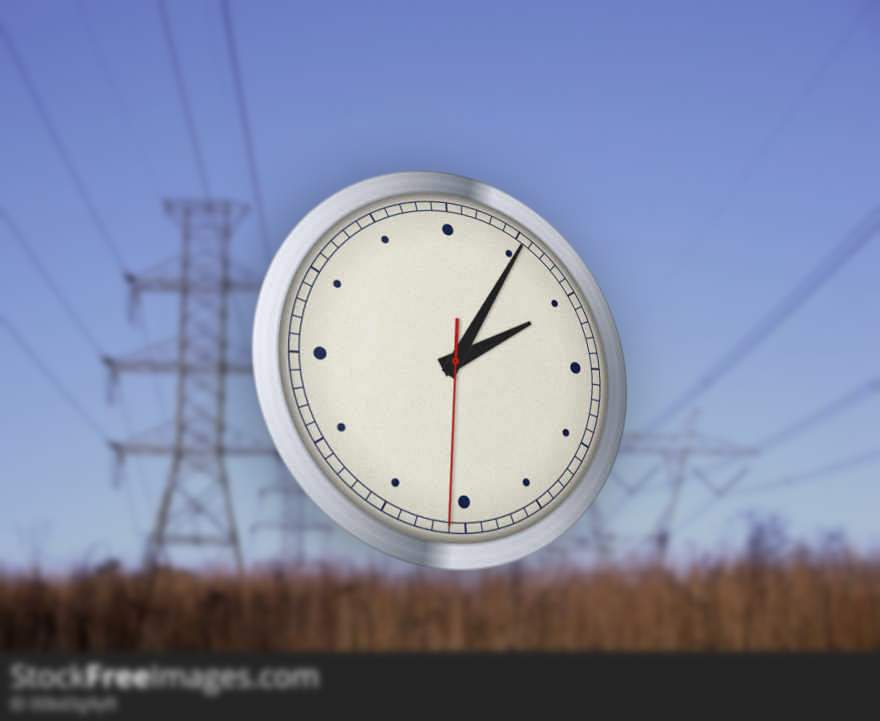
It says 2:05:31
